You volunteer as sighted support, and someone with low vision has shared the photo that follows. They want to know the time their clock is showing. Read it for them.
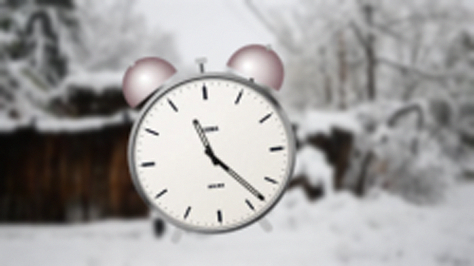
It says 11:23
